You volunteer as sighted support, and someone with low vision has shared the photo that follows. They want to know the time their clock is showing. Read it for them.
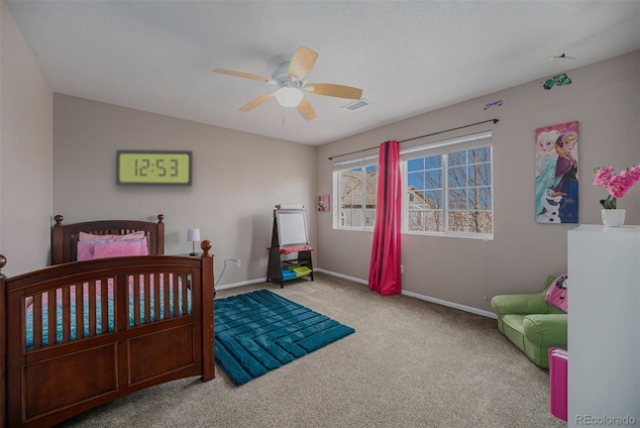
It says 12:53
